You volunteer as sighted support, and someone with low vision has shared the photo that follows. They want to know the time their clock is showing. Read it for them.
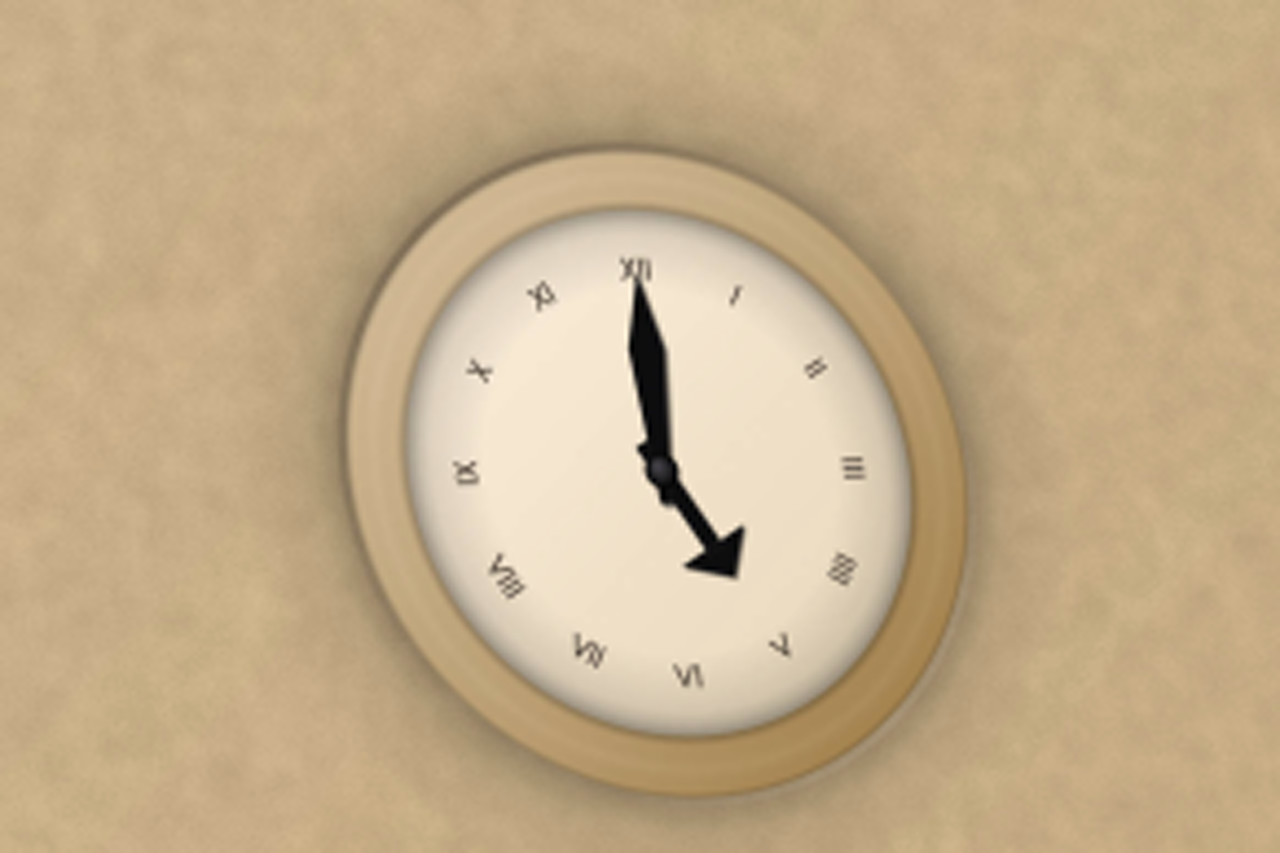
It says 5:00
